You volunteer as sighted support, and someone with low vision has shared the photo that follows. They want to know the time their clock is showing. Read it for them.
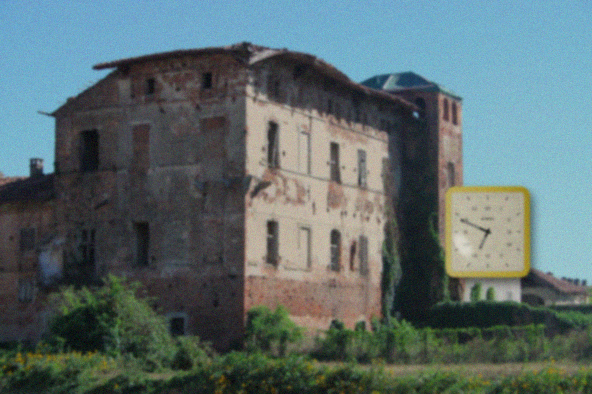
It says 6:49
